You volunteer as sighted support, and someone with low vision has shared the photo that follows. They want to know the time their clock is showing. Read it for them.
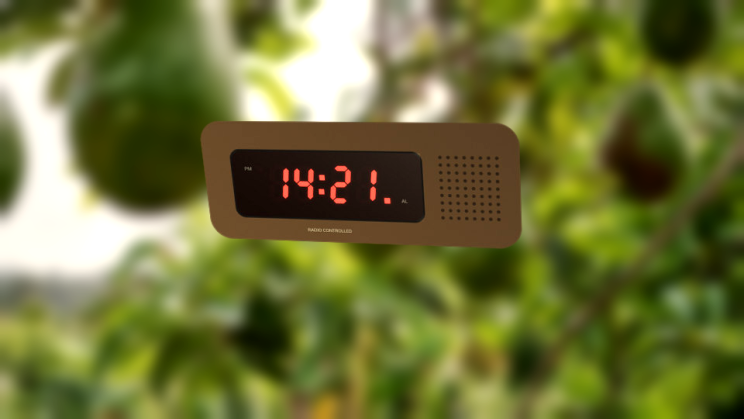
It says 14:21
